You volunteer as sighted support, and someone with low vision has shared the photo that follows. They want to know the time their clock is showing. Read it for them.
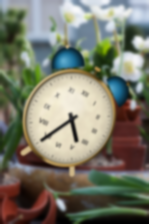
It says 4:35
